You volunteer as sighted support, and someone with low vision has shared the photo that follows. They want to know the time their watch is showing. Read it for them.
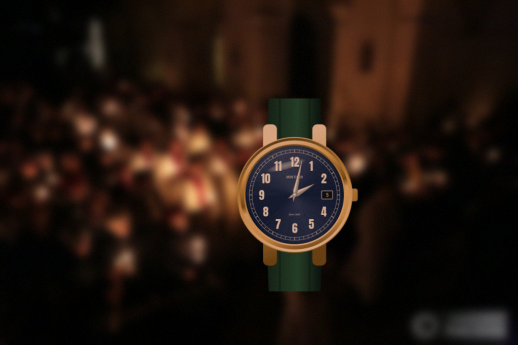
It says 2:02
